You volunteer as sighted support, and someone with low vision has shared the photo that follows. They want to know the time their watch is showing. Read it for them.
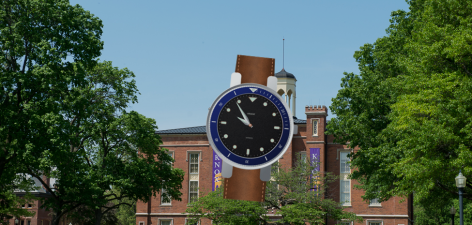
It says 9:54
